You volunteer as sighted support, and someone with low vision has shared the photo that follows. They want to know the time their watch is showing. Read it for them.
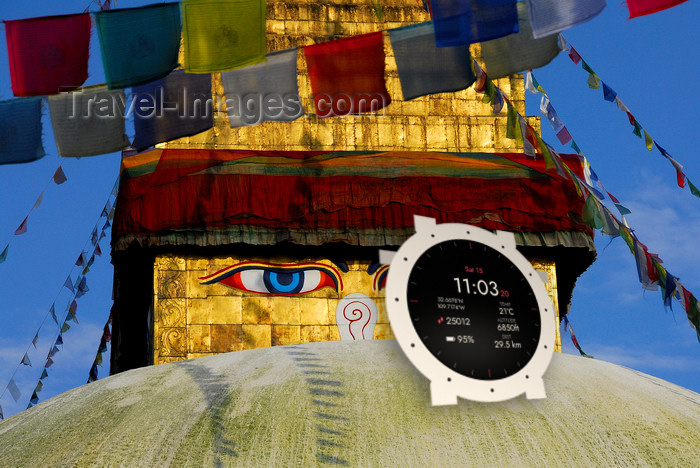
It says 11:03
